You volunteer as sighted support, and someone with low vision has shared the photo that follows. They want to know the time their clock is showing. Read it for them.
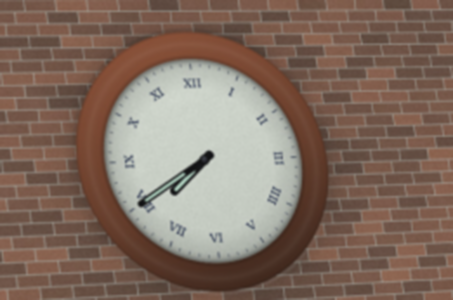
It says 7:40
